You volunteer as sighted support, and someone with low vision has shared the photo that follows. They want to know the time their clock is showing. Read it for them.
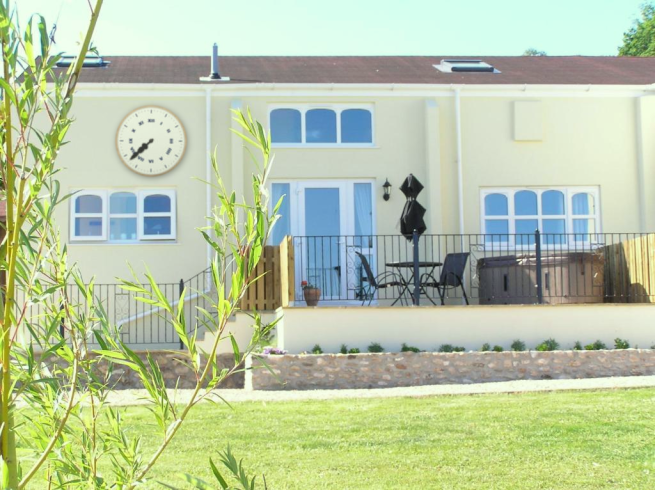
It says 7:38
